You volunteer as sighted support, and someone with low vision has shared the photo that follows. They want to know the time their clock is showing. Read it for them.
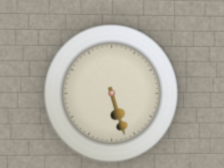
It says 5:27
